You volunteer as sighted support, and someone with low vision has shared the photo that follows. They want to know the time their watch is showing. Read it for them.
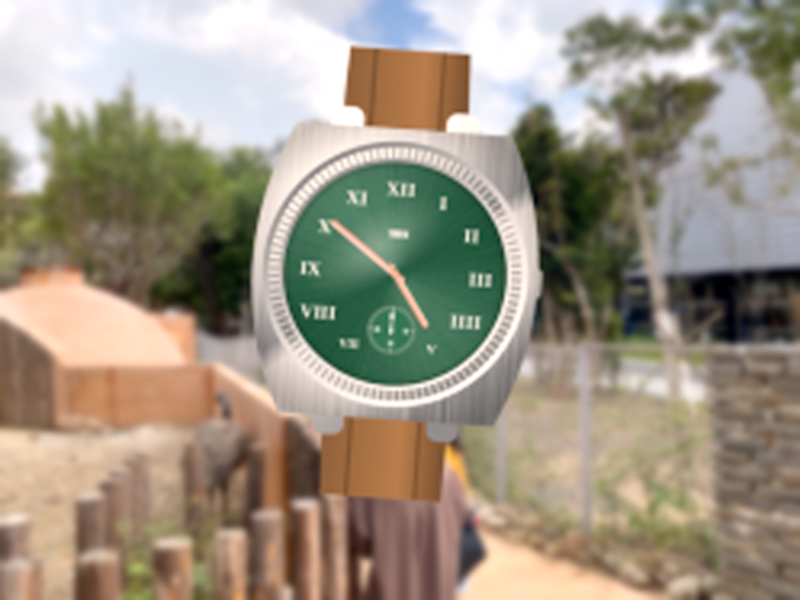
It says 4:51
